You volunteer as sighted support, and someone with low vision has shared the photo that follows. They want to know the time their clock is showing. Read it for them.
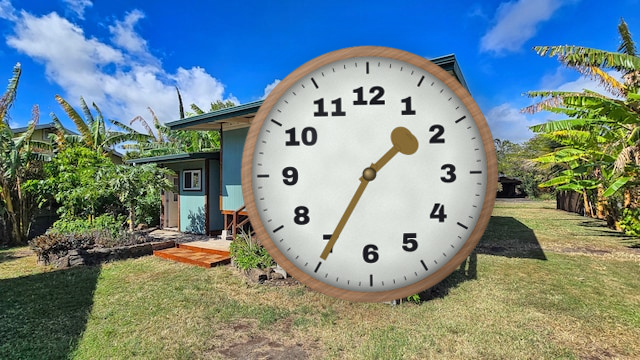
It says 1:35
